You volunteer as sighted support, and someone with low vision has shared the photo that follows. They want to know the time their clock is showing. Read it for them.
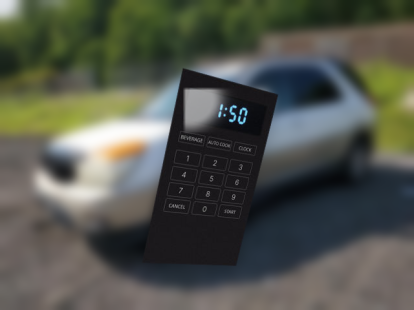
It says 1:50
